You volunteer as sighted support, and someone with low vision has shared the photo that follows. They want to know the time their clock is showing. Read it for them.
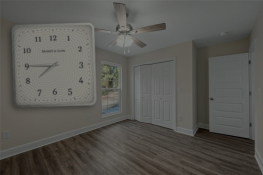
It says 7:45
